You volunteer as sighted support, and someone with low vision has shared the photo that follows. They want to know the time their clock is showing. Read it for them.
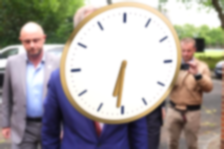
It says 6:31
